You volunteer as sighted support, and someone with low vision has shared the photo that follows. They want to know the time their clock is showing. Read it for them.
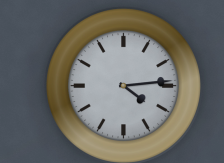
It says 4:14
